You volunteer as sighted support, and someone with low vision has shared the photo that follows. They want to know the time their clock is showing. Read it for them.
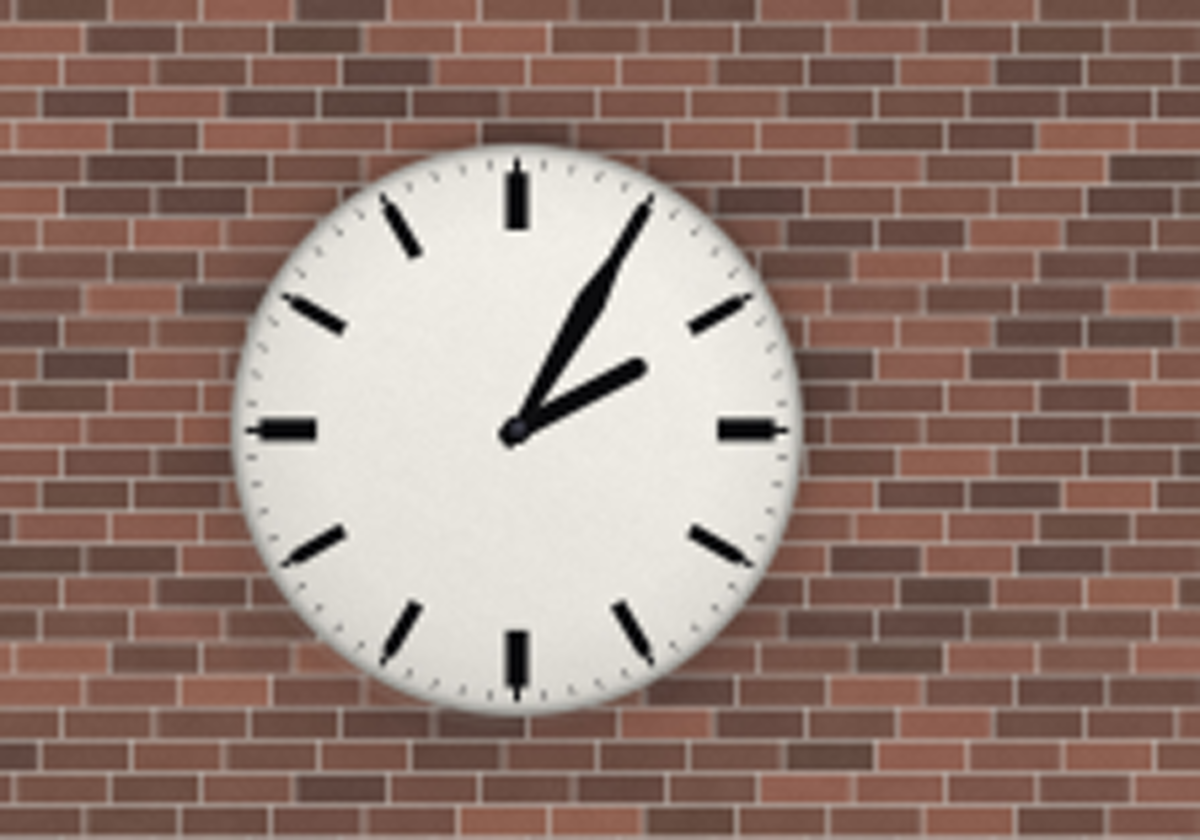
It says 2:05
